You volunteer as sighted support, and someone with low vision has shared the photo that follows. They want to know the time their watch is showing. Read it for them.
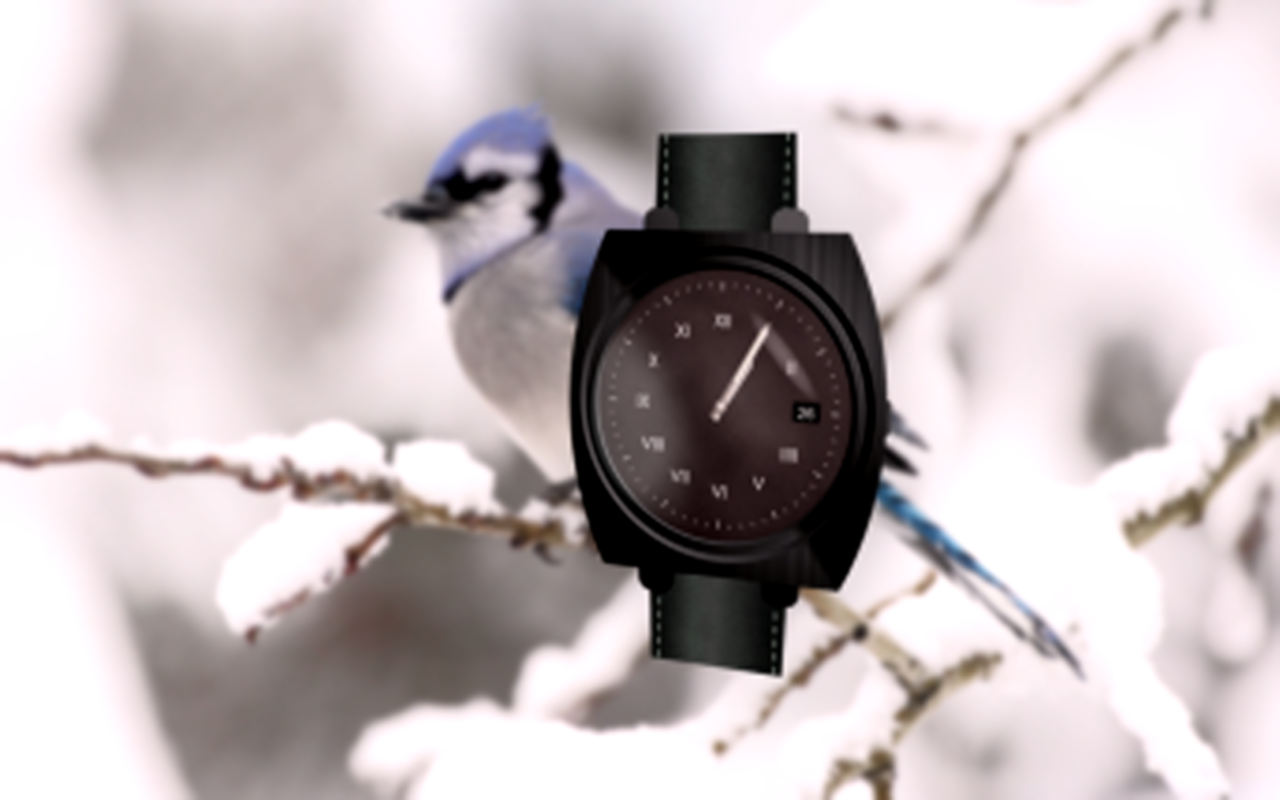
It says 1:05
